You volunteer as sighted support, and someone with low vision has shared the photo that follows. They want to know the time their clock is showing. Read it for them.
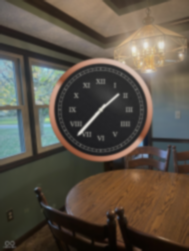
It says 1:37
